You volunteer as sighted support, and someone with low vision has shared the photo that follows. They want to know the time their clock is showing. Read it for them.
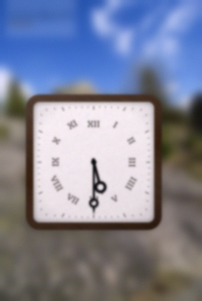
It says 5:30
